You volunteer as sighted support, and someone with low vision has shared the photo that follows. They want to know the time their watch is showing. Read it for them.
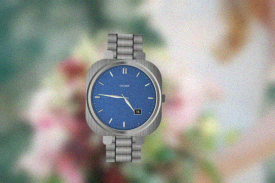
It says 4:46
